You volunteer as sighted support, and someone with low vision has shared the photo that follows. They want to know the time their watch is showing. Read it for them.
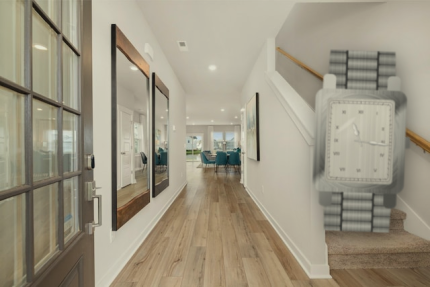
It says 11:16
